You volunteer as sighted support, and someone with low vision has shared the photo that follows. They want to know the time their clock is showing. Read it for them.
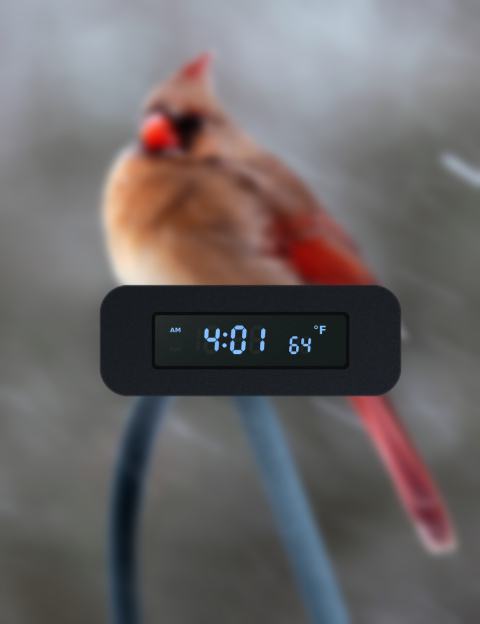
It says 4:01
